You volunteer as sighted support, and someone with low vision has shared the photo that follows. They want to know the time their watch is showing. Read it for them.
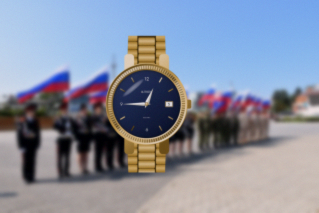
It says 12:45
